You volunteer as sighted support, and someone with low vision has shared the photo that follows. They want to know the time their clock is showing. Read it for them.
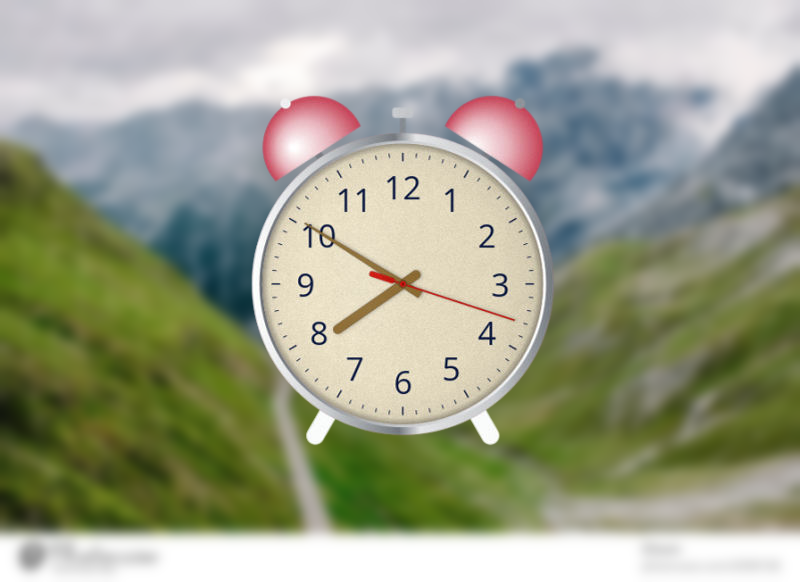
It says 7:50:18
